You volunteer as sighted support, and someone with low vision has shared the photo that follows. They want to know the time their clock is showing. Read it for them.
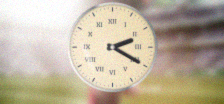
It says 2:20
